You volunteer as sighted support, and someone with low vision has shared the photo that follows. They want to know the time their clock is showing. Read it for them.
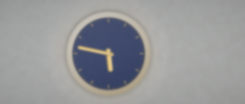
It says 5:47
